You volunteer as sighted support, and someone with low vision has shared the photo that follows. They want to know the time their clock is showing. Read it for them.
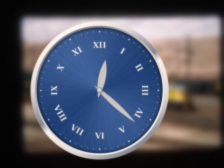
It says 12:22
